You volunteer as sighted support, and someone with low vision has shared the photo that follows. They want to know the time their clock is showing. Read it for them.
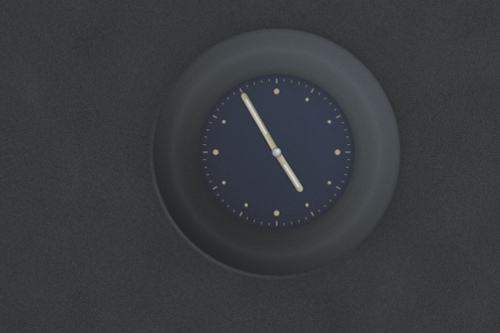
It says 4:55
